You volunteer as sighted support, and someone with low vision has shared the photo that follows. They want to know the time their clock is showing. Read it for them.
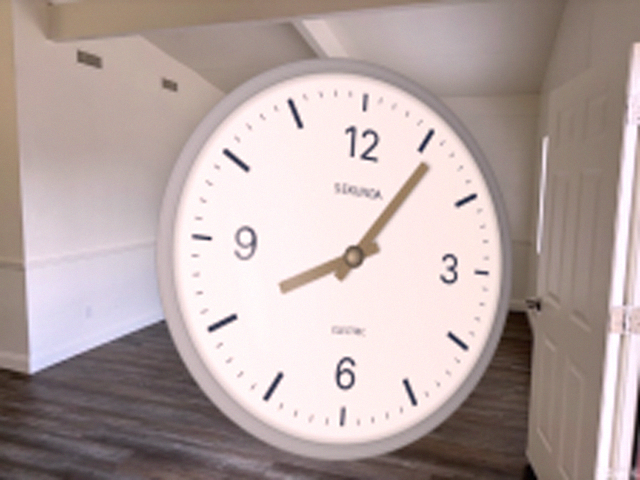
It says 8:06
